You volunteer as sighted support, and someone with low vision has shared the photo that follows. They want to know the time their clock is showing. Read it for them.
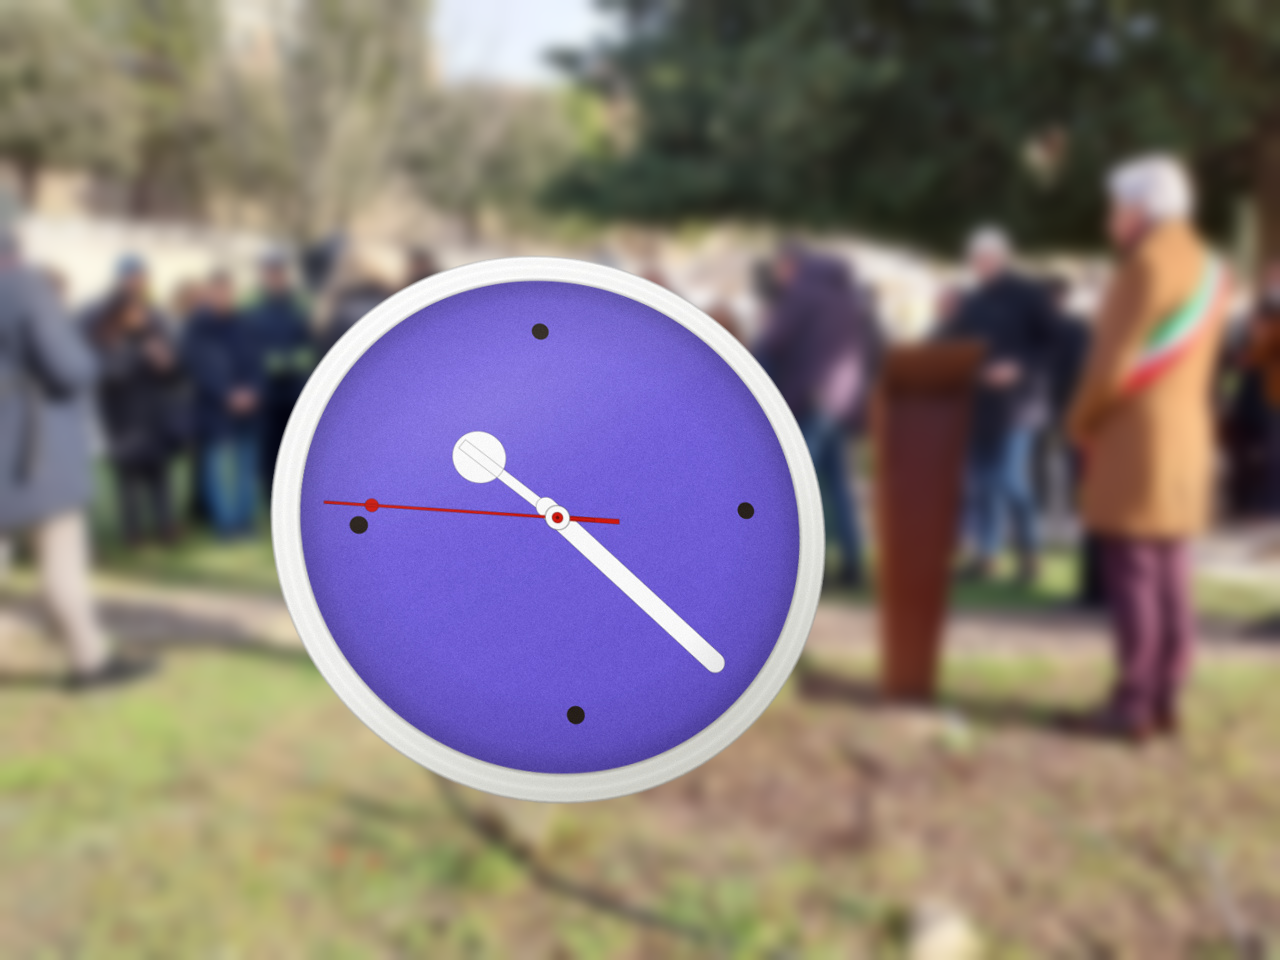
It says 10:22:46
